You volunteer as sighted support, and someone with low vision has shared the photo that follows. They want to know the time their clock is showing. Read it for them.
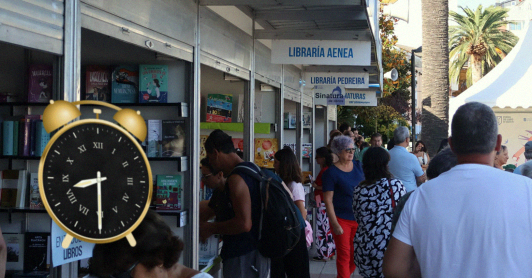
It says 8:30
